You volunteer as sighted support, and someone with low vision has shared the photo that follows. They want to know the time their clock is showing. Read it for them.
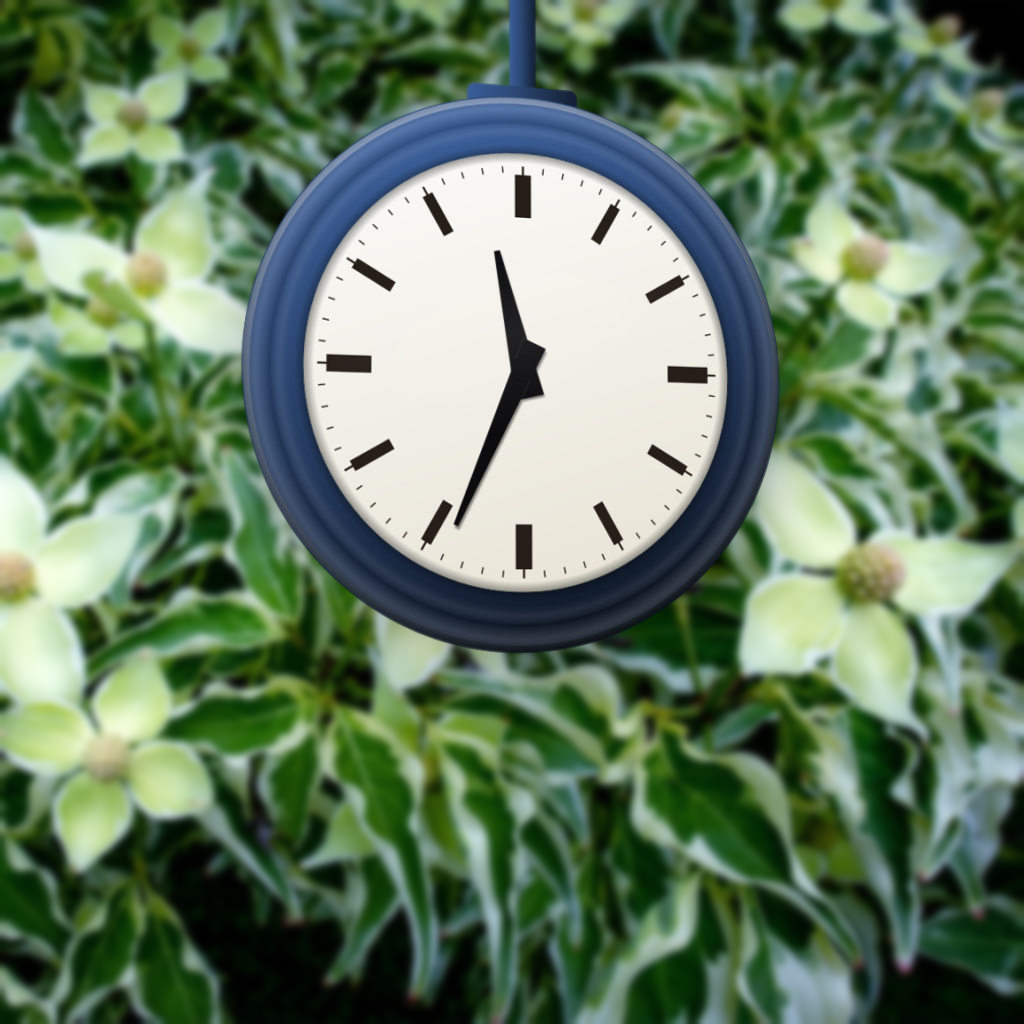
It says 11:34
